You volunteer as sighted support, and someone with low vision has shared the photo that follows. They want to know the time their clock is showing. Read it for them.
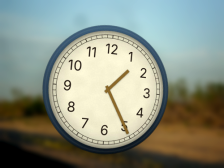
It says 1:25
